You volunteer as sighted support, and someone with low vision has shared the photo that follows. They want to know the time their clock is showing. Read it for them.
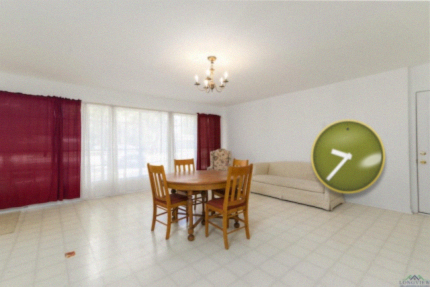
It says 9:37
